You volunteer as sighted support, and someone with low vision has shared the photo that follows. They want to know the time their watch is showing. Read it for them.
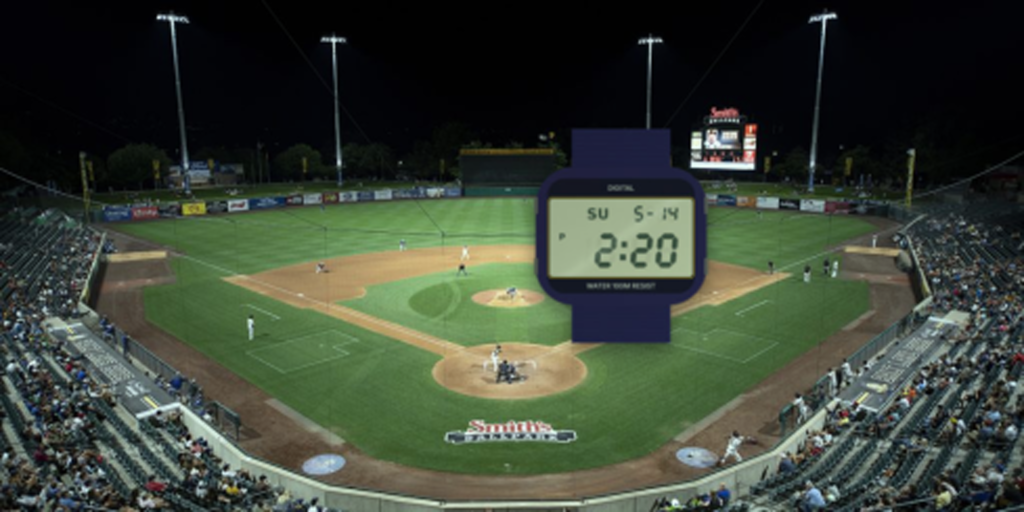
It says 2:20
